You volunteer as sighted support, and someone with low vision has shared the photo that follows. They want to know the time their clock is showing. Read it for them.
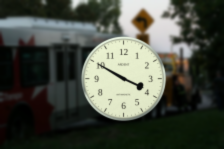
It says 3:50
